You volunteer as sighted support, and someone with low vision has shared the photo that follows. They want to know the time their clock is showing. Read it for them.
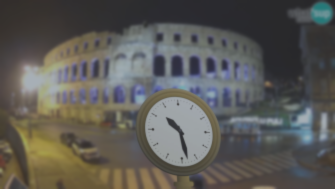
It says 10:28
